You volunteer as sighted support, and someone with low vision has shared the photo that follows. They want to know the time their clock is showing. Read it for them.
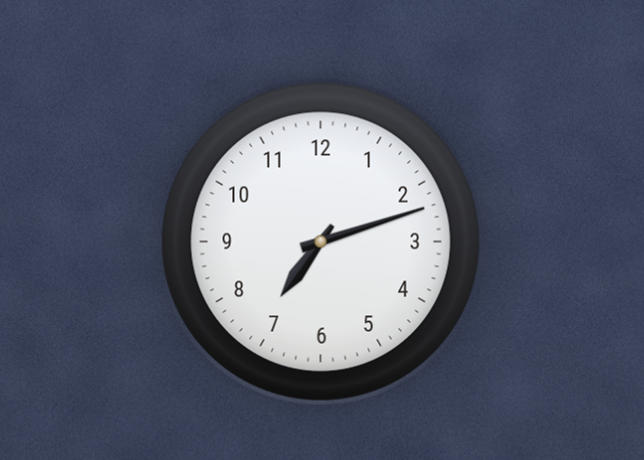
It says 7:12
